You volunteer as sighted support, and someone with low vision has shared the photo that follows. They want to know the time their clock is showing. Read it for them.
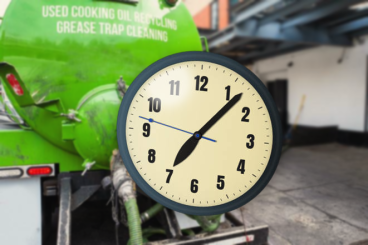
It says 7:06:47
